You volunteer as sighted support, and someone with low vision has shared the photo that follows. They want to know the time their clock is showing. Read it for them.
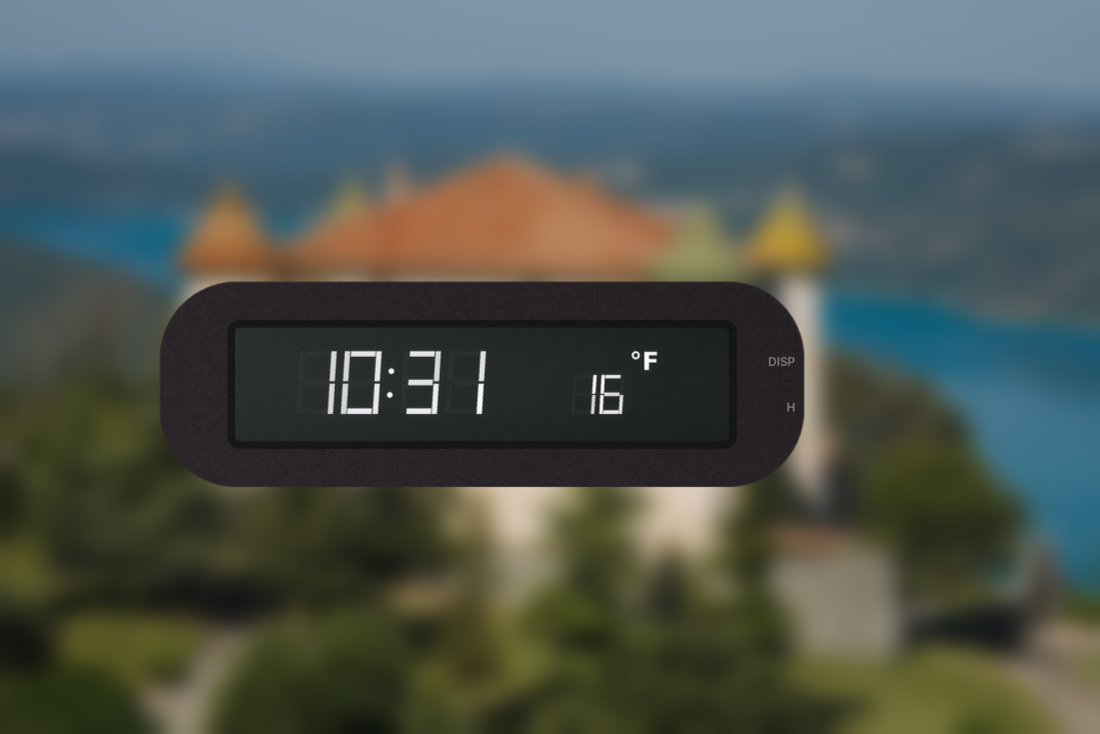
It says 10:31
